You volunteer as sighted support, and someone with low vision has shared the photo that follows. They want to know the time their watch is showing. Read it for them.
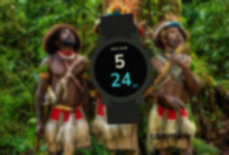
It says 5:24
